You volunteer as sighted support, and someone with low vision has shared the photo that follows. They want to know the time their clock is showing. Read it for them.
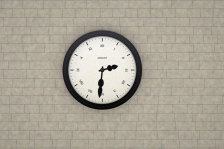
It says 2:31
